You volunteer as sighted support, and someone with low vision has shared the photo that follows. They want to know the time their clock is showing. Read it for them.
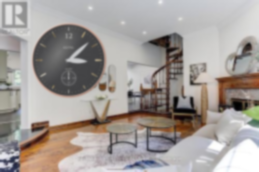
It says 3:08
